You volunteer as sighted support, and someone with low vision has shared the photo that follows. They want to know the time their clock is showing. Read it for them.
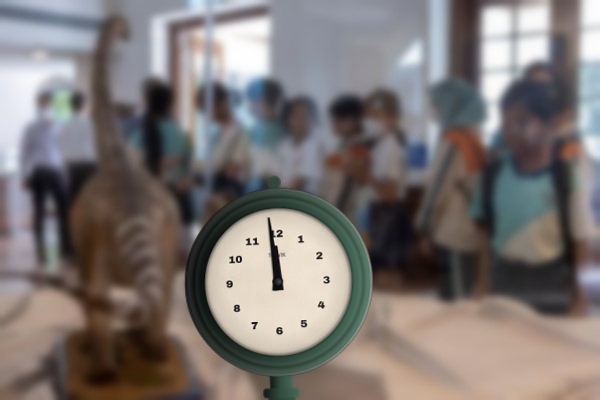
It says 11:59
